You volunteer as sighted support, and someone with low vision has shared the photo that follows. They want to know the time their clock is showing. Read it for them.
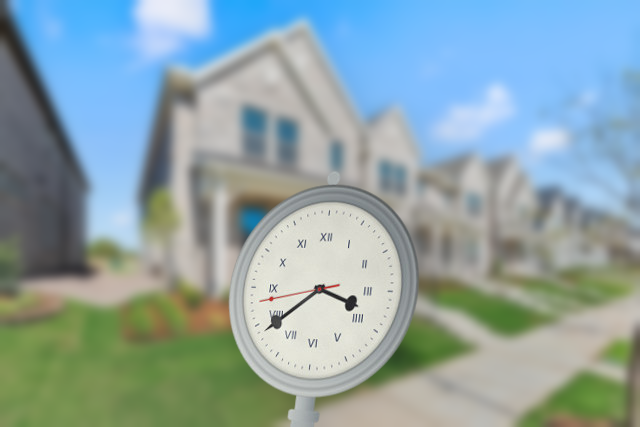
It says 3:38:43
